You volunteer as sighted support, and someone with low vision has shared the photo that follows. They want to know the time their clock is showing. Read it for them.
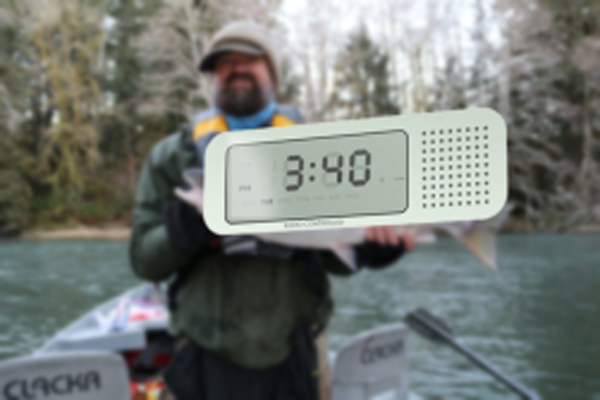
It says 3:40
